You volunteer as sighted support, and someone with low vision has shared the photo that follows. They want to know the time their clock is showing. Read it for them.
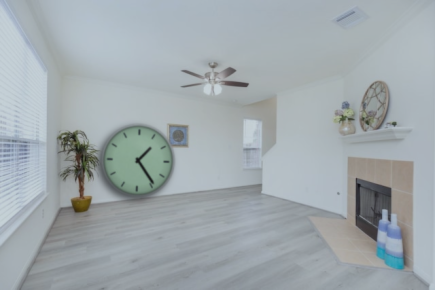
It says 1:24
